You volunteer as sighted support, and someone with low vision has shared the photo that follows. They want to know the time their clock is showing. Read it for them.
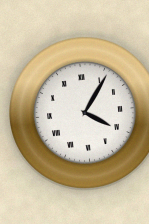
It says 4:06
